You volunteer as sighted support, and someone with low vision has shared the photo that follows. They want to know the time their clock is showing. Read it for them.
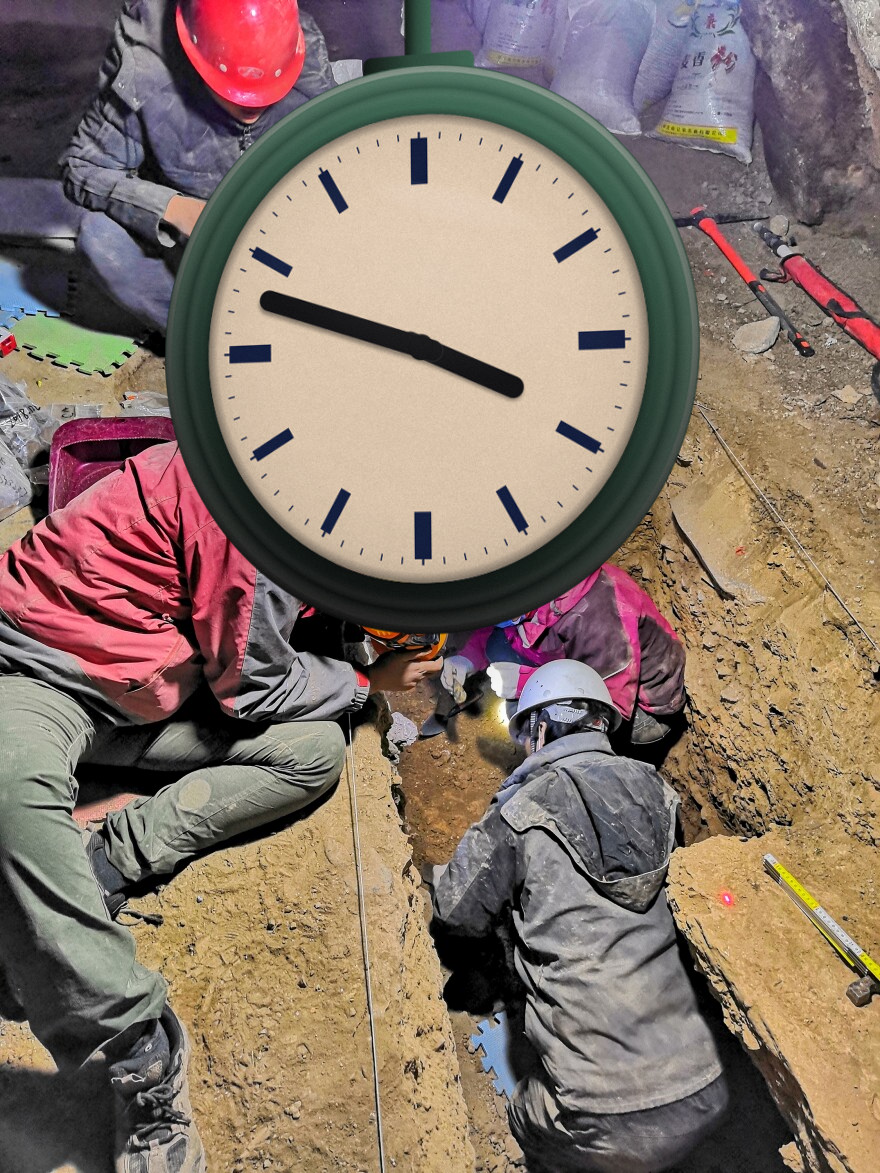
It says 3:48
